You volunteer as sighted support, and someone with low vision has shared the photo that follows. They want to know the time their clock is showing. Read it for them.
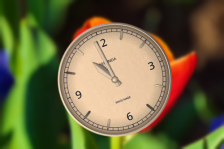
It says 10:59
